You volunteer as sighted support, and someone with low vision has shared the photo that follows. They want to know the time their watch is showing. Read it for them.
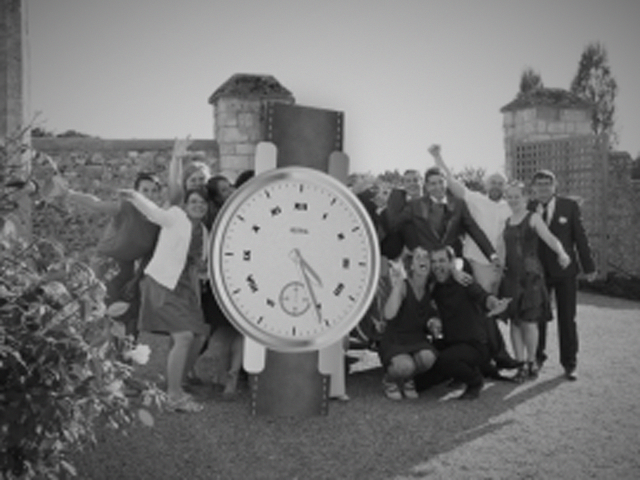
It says 4:26
